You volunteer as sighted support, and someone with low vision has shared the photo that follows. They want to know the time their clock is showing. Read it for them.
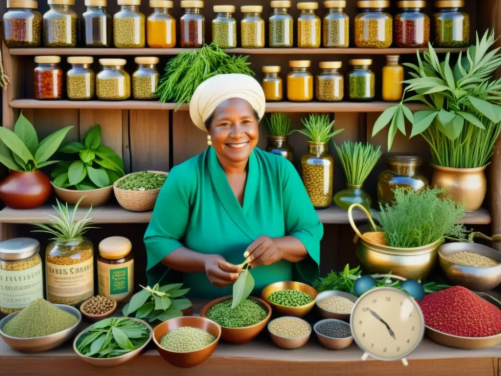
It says 4:51
